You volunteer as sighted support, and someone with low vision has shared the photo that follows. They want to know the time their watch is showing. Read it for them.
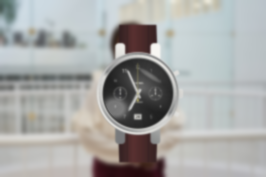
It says 6:56
